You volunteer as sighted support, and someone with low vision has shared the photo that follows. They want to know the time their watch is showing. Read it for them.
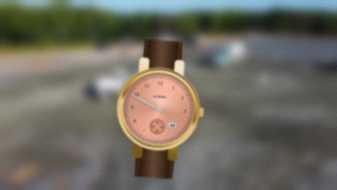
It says 9:49
